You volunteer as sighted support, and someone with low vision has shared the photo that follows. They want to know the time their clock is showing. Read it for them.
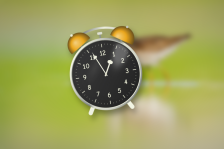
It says 12:56
